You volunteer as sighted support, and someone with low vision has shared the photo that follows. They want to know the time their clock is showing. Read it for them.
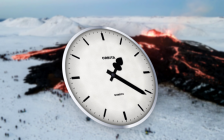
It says 1:21
